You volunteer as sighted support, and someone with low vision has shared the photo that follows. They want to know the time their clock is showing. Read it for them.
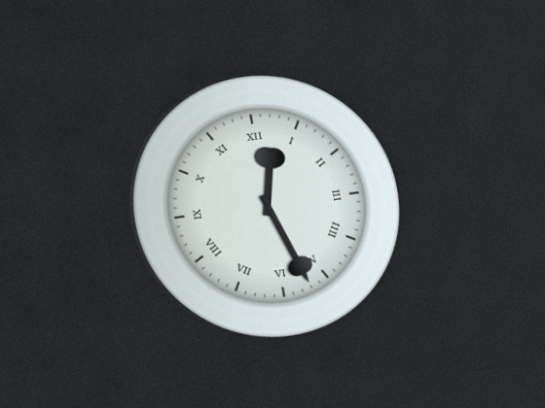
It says 12:27
